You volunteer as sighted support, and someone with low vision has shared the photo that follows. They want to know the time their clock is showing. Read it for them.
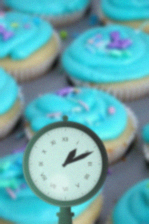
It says 1:11
